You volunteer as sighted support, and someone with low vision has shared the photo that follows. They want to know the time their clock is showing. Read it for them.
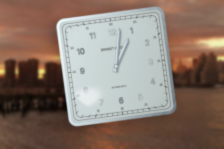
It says 1:02
